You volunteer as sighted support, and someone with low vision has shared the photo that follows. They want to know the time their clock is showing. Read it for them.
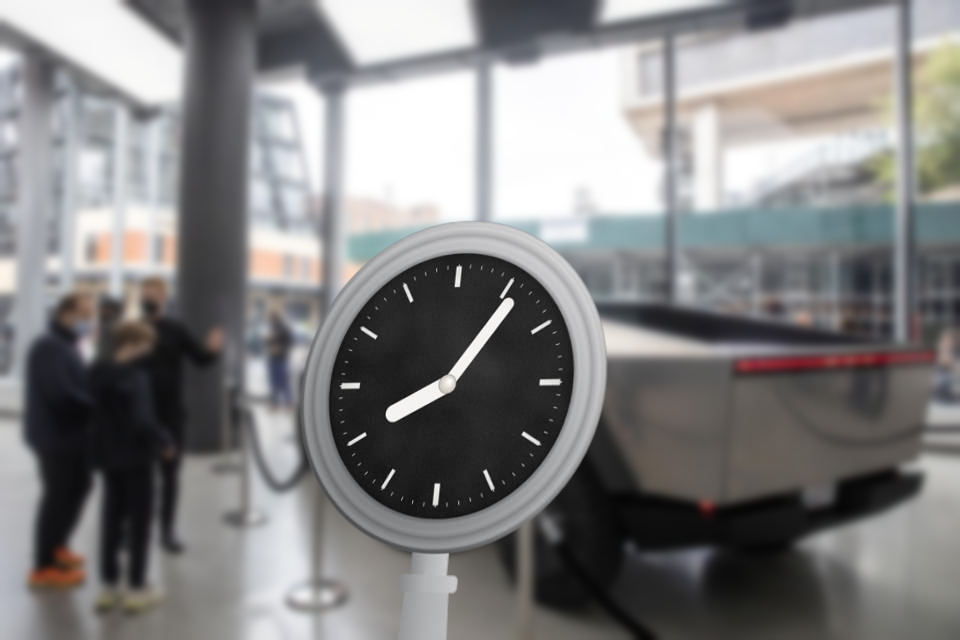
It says 8:06
